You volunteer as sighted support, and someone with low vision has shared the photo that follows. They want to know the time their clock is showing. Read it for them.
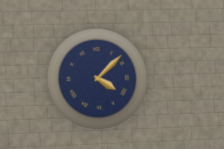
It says 4:08
